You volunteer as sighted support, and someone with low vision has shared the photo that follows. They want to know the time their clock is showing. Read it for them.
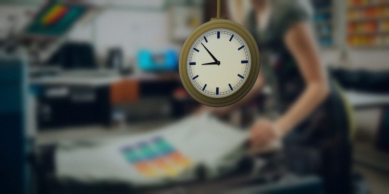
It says 8:53
